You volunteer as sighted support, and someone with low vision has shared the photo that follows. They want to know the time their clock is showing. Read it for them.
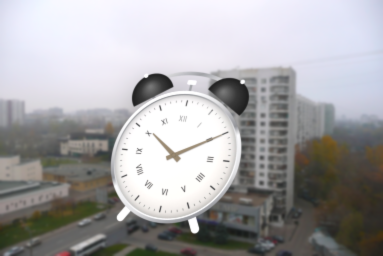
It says 10:10
